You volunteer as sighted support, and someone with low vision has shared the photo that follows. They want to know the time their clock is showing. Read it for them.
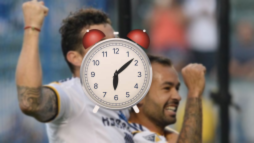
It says 6:08
